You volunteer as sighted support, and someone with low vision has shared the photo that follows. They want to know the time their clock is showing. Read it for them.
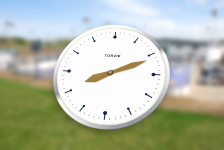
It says 8:11
